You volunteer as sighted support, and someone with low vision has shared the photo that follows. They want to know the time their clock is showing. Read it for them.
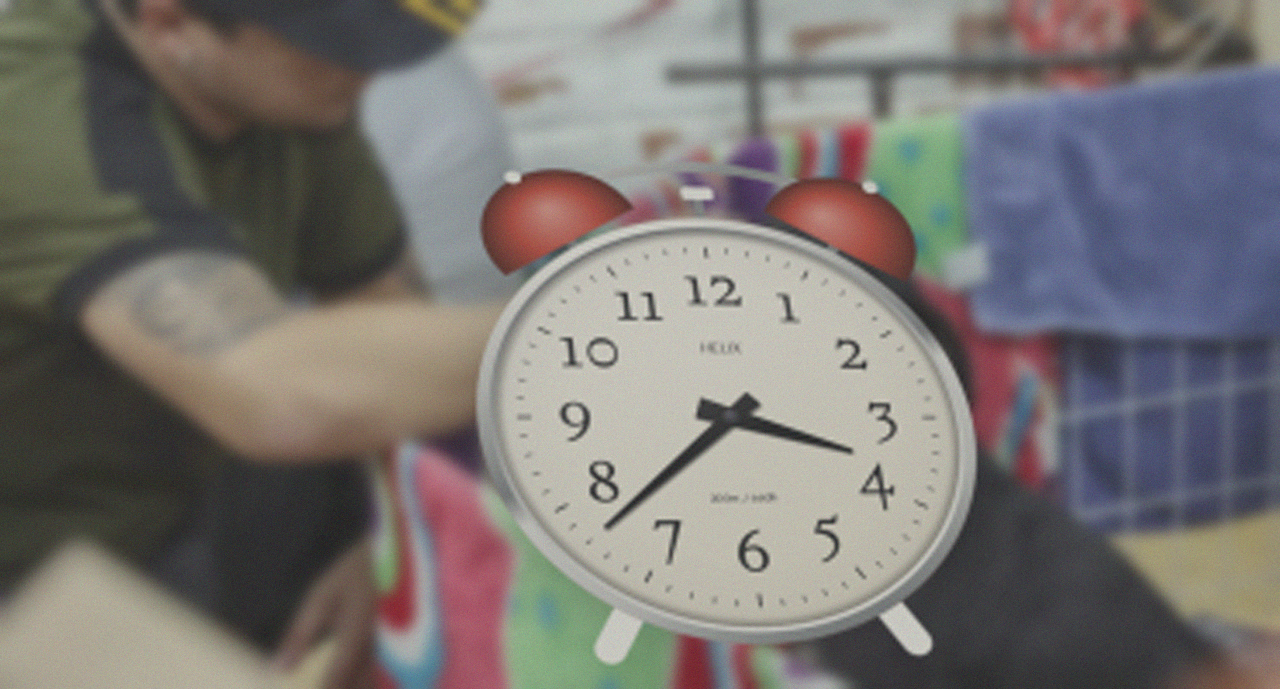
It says 3:38
